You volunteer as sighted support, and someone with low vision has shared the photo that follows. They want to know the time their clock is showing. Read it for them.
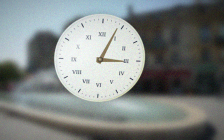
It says 3:04
